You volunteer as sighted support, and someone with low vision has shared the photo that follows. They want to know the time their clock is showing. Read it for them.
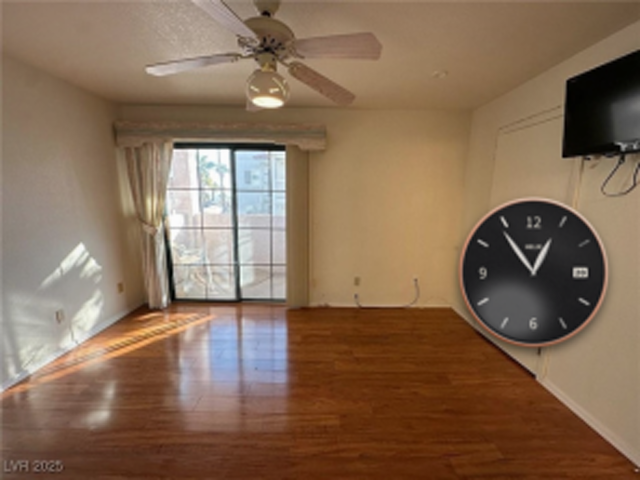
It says 12:54
